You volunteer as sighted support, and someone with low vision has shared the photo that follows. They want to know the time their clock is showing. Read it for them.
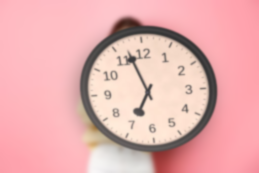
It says 6:57
